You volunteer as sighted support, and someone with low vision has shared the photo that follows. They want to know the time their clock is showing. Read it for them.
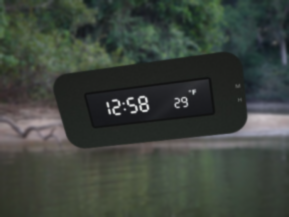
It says 12:58
